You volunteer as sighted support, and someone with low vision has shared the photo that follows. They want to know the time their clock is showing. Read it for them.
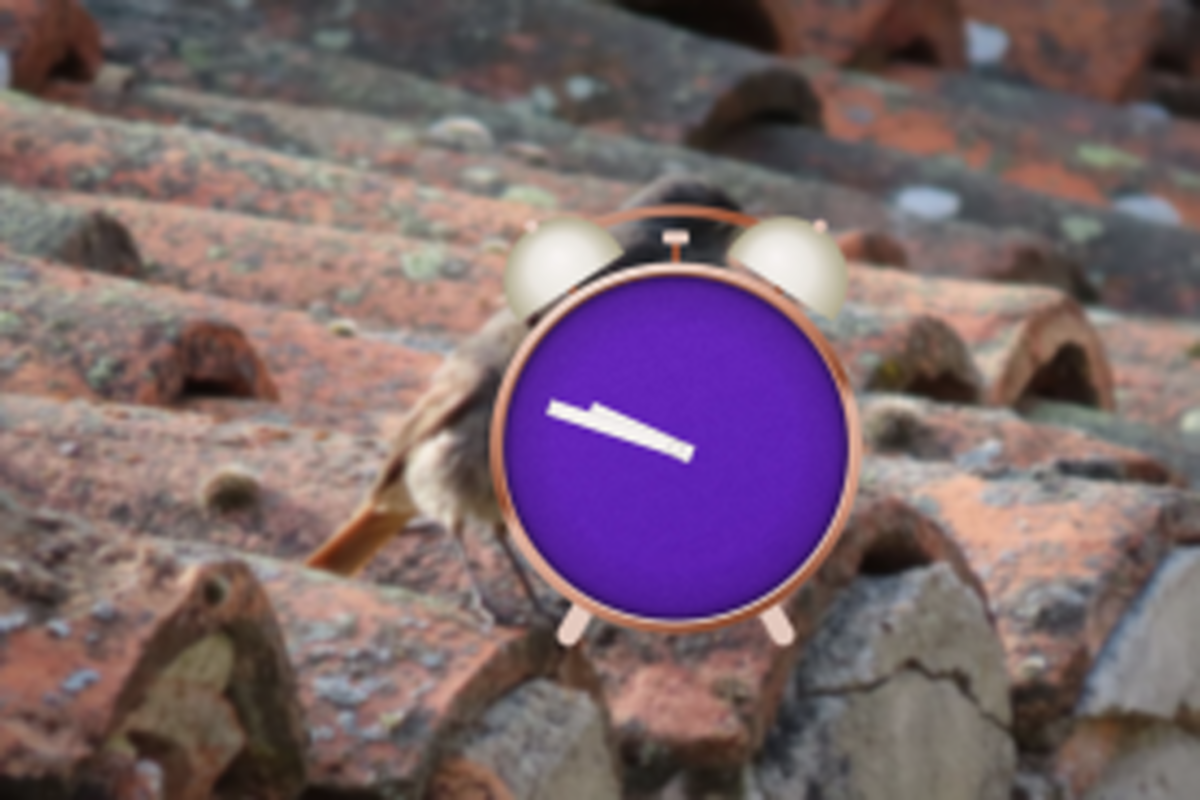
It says 9:48
